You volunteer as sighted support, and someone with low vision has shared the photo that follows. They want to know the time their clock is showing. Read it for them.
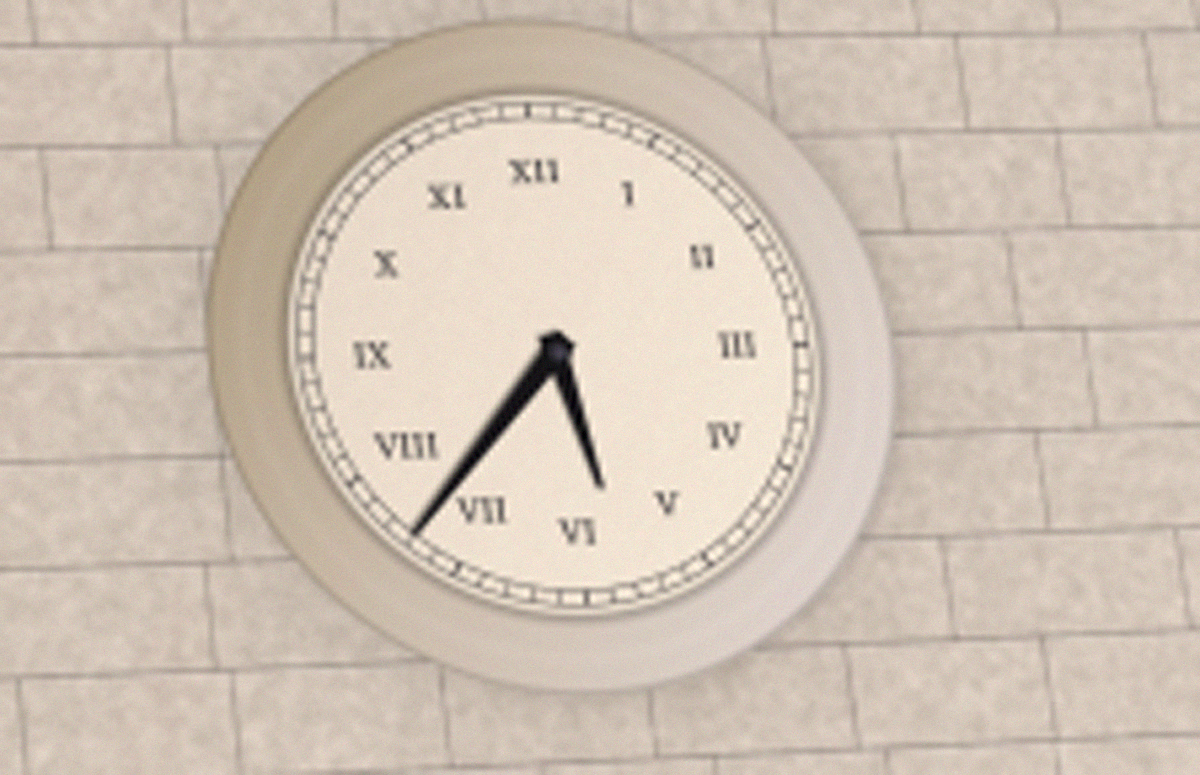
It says 5:37
